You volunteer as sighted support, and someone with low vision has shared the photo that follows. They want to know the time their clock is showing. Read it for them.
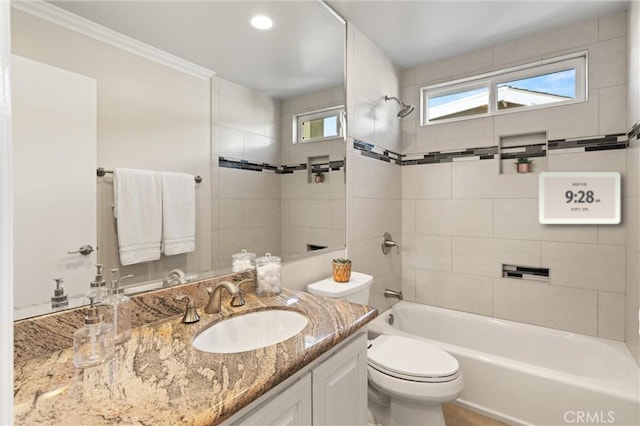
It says 9:28
